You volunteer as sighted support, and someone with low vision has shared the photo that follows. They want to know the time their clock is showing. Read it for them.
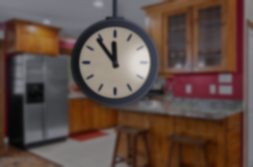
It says 11:54
